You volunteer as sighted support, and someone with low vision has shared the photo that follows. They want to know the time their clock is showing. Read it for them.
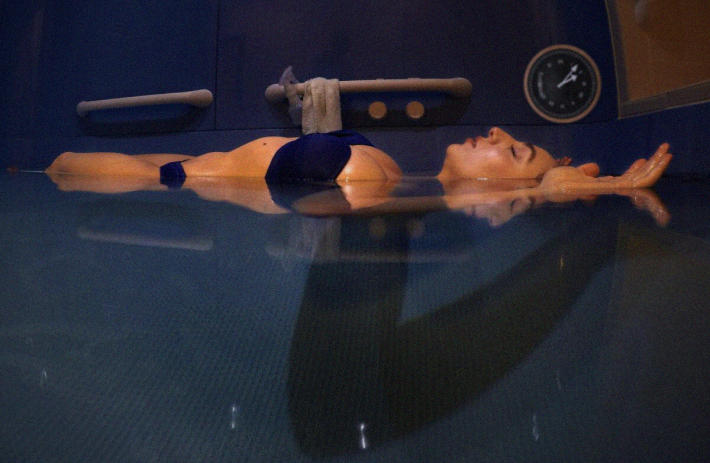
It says 2:07
